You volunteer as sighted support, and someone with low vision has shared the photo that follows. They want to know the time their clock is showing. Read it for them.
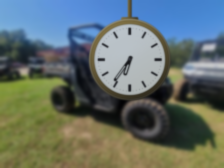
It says 6:36
